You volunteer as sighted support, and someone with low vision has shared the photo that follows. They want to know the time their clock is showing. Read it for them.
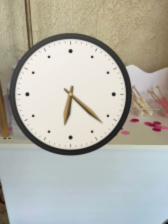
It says 6:22
